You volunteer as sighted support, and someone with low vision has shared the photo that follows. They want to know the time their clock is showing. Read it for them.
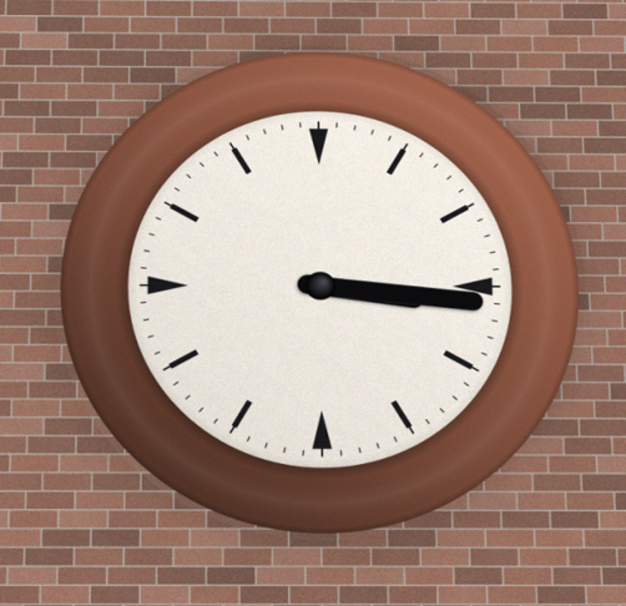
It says 3:16
